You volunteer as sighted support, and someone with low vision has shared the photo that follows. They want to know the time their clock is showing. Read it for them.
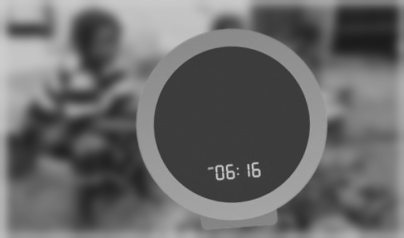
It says 6:16
